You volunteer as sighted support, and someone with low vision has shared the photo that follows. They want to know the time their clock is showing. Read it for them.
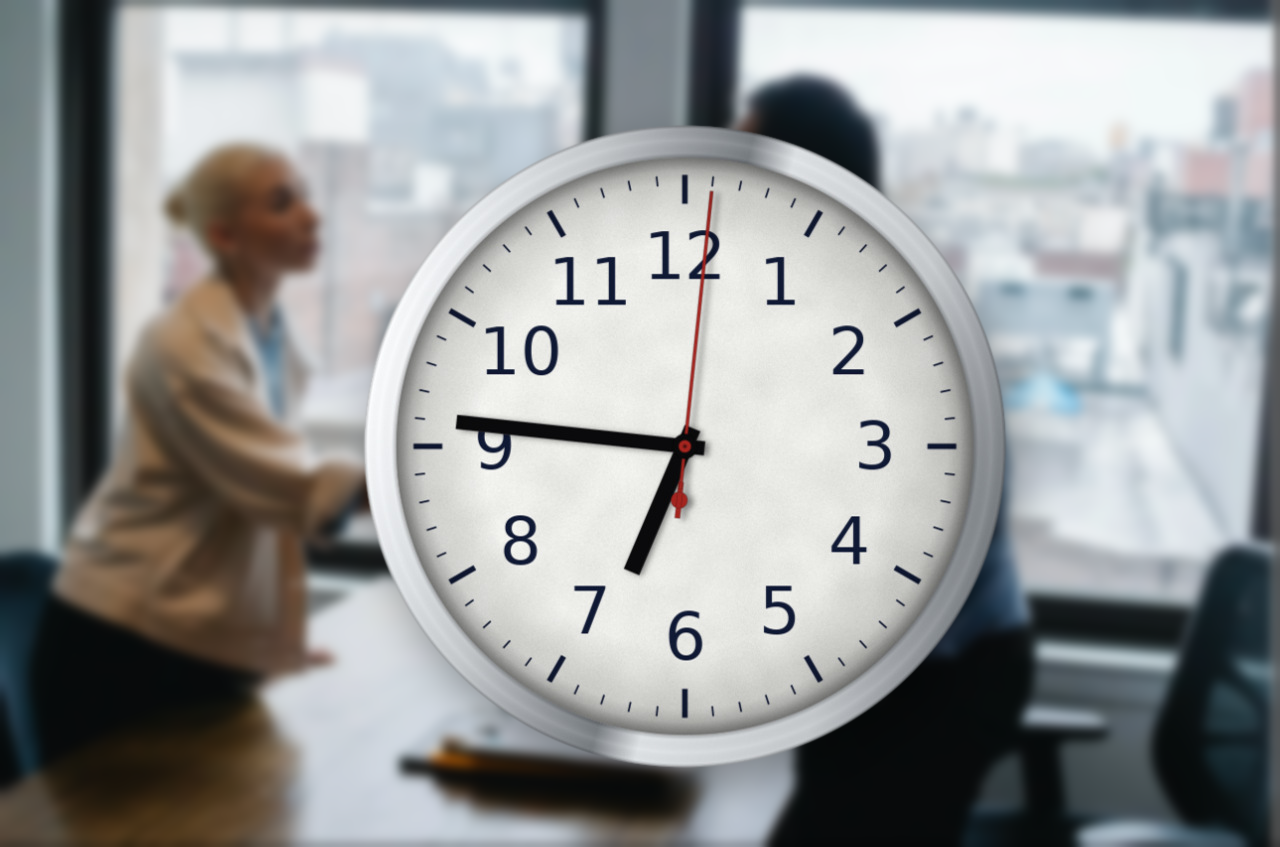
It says 6:46:01
